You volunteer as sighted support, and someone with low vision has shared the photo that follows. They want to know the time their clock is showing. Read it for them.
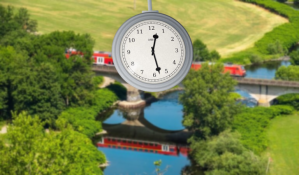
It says 12:28
